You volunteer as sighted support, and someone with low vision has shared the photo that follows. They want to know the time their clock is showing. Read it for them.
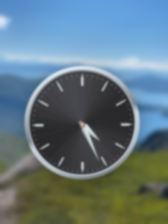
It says 4:26
